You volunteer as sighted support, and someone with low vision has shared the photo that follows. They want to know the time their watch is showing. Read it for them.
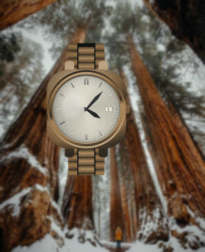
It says 4:07
